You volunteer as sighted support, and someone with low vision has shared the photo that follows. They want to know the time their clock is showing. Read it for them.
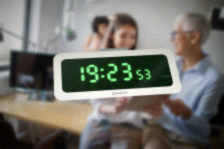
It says 19:23:53
